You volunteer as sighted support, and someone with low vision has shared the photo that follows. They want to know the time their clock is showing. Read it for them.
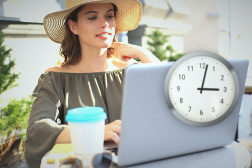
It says 3:02
